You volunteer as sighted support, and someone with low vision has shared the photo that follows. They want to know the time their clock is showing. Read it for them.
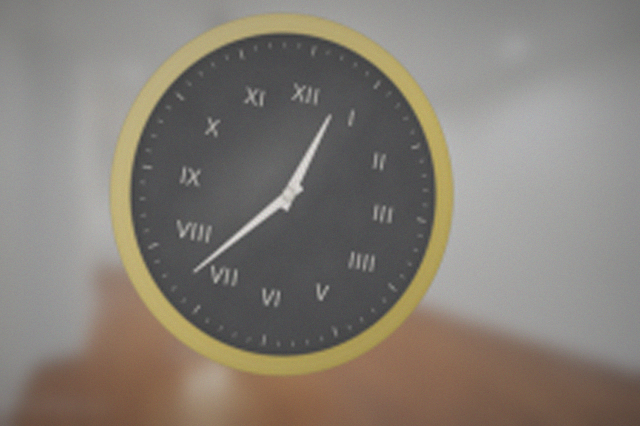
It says 12:37
